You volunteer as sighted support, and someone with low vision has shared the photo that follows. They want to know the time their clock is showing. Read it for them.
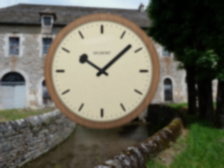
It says 10:08
